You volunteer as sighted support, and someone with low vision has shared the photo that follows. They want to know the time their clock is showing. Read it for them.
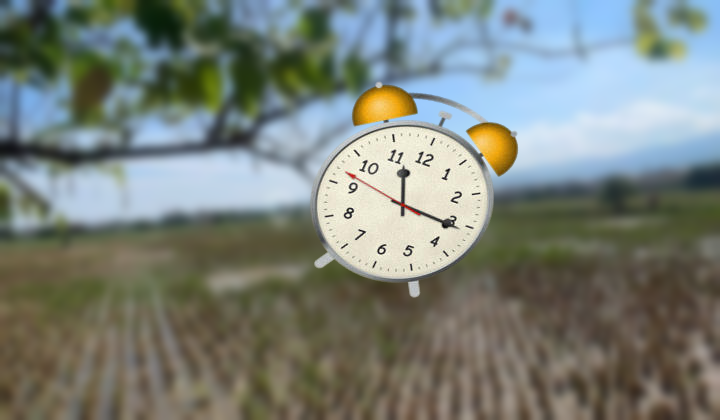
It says 11:15:47
